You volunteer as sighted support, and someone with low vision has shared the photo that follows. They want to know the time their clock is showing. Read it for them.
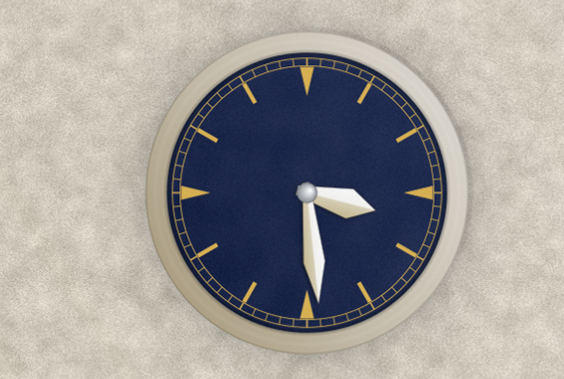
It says 3:29
